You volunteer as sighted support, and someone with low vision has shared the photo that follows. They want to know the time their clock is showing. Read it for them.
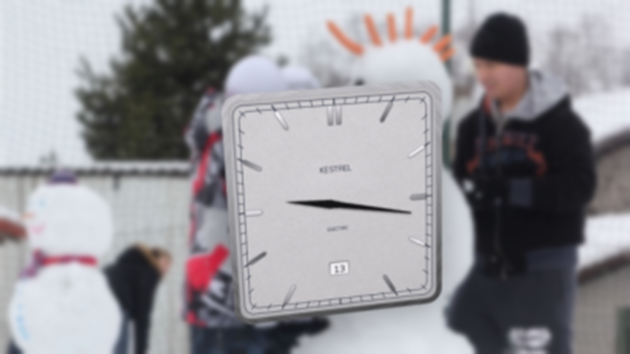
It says 9:17
